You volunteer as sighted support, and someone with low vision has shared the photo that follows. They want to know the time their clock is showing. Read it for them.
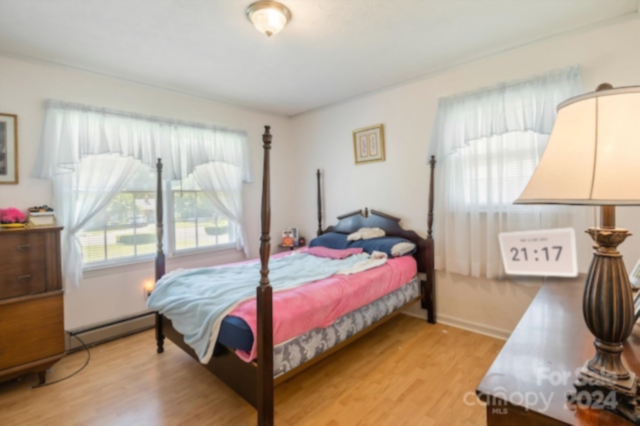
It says 21:17
